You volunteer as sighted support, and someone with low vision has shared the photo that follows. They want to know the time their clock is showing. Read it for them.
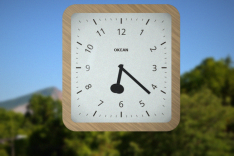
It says 6:22
